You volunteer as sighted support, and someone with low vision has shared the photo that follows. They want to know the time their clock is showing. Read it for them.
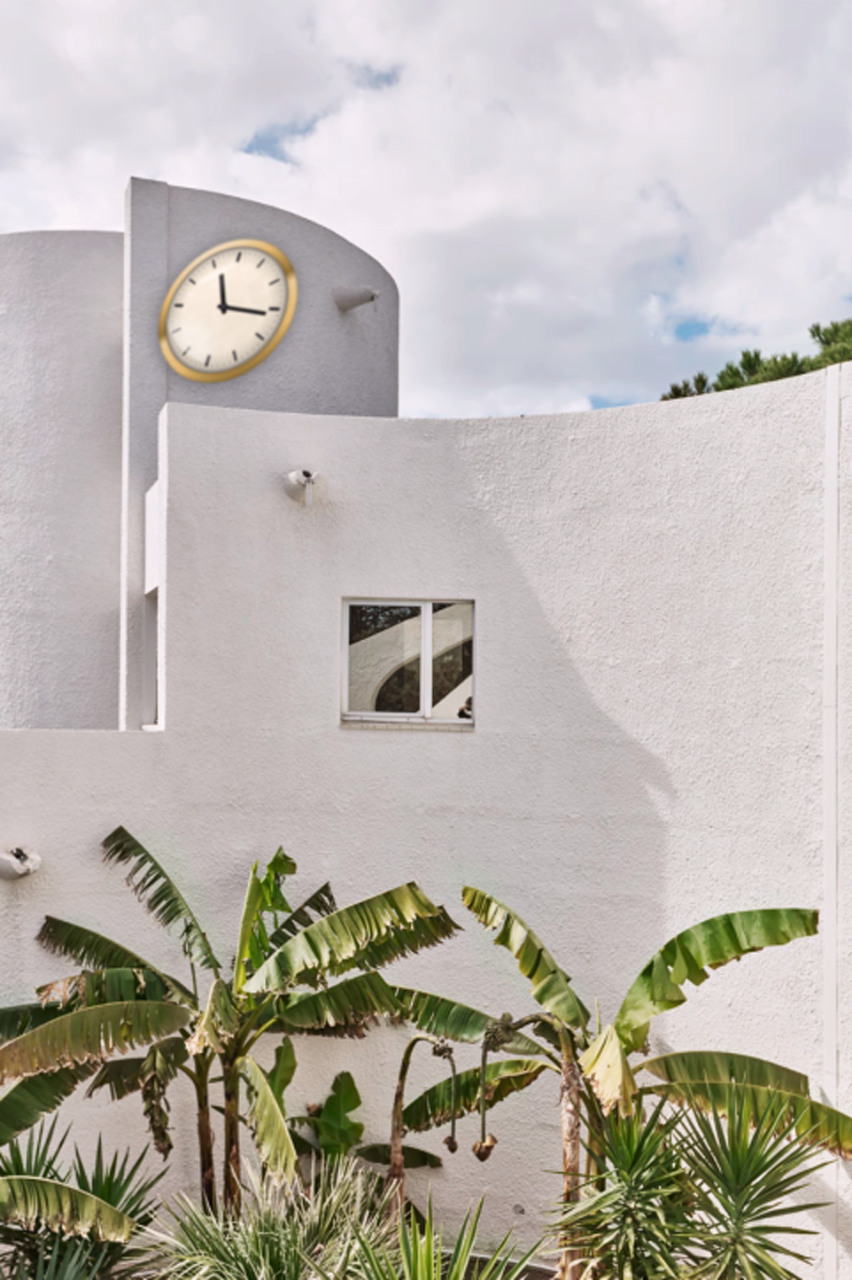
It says 11:16
